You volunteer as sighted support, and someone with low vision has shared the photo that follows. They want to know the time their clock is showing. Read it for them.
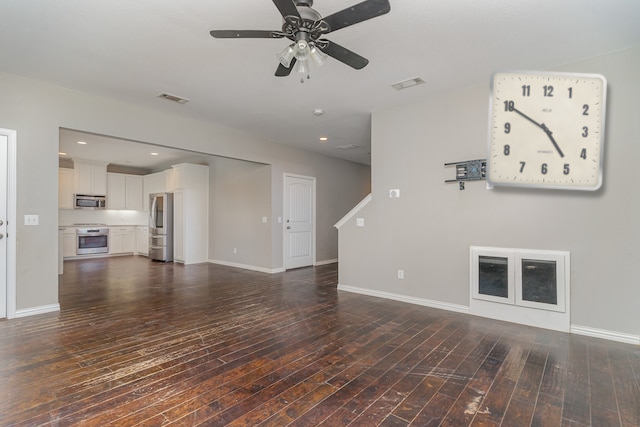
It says 4:50
